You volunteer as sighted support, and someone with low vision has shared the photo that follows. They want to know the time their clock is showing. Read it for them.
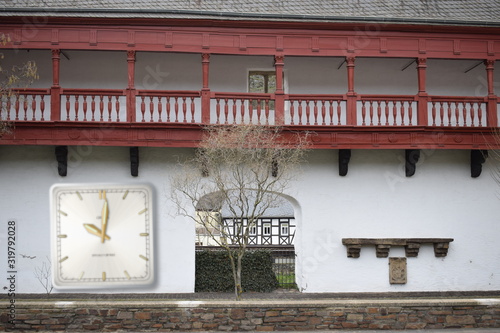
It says 10:01
